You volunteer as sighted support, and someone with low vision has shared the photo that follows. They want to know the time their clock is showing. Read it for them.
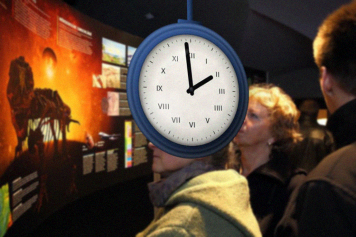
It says 1:59
